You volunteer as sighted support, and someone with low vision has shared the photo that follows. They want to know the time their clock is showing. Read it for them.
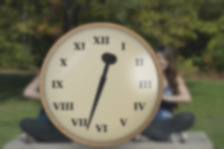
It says 12:33
